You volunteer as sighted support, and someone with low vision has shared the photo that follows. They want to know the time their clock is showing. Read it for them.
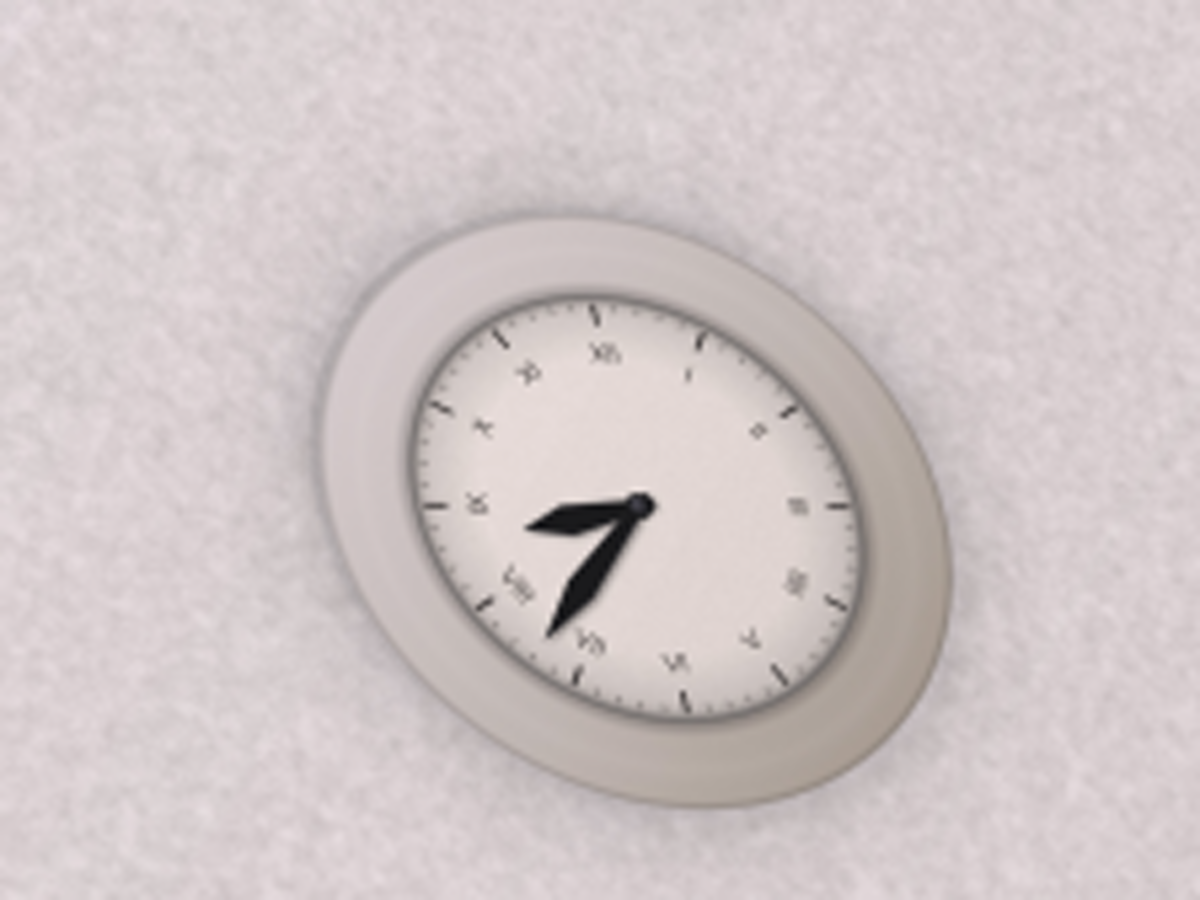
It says 8:37
